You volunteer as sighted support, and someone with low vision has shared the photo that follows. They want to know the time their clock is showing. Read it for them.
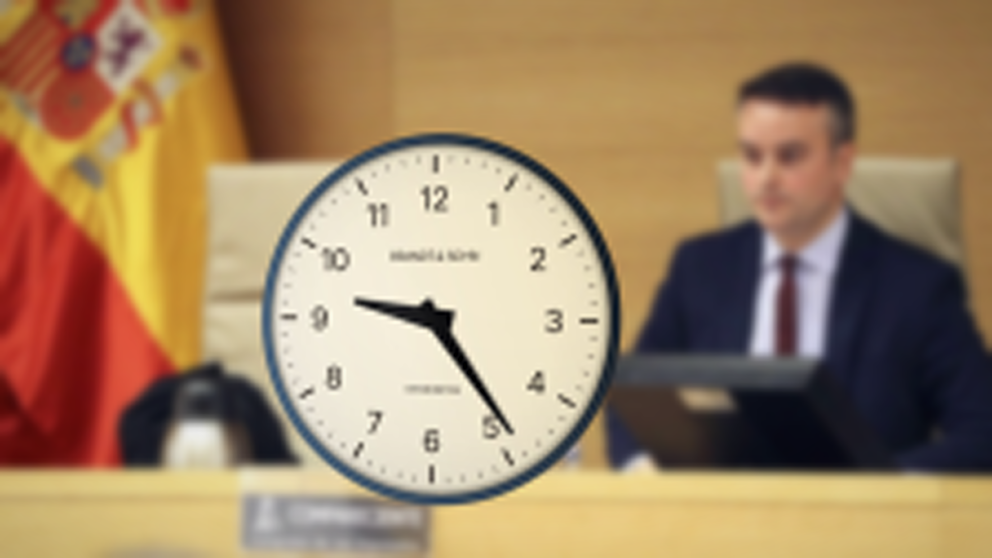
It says 9:24
